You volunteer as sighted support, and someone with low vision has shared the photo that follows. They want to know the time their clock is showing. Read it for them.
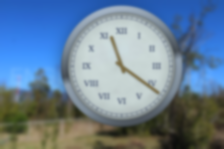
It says 11:21
